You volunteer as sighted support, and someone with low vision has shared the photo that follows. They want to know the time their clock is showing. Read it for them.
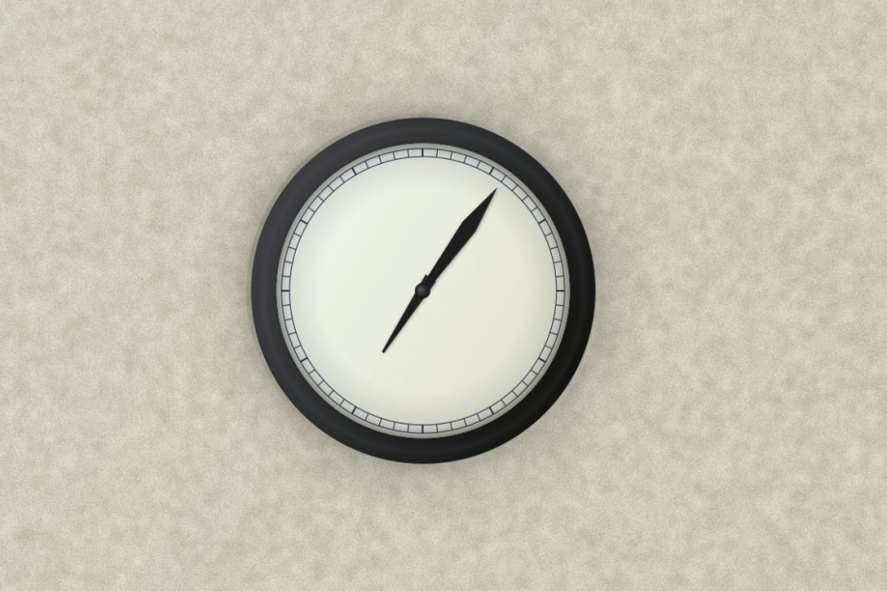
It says 7:06
